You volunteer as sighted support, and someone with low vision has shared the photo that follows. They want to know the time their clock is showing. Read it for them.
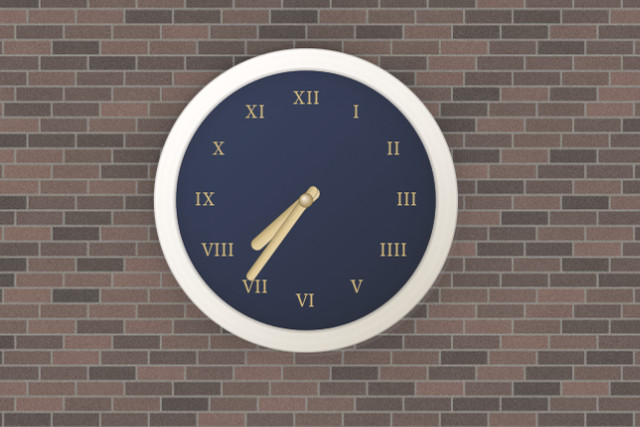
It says 7:36
